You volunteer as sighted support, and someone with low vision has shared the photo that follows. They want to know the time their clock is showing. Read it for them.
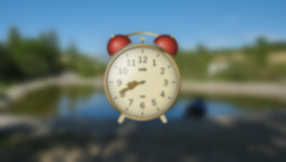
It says 8:41
